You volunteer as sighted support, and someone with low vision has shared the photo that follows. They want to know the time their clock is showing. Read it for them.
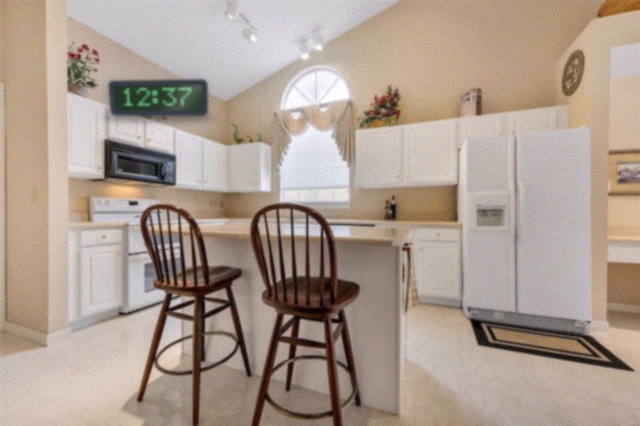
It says 12:37
